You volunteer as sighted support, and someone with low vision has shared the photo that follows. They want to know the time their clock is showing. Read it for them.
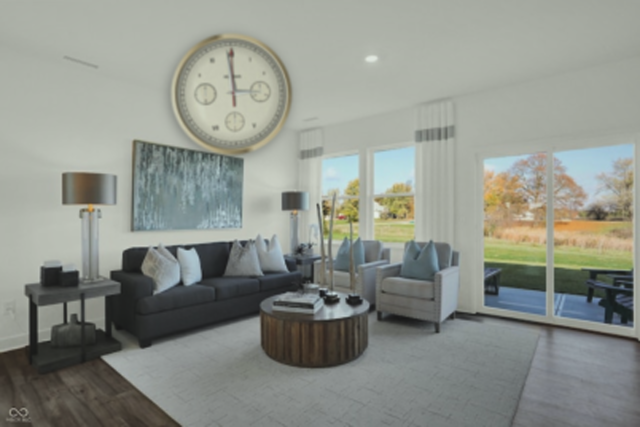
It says 2:59
